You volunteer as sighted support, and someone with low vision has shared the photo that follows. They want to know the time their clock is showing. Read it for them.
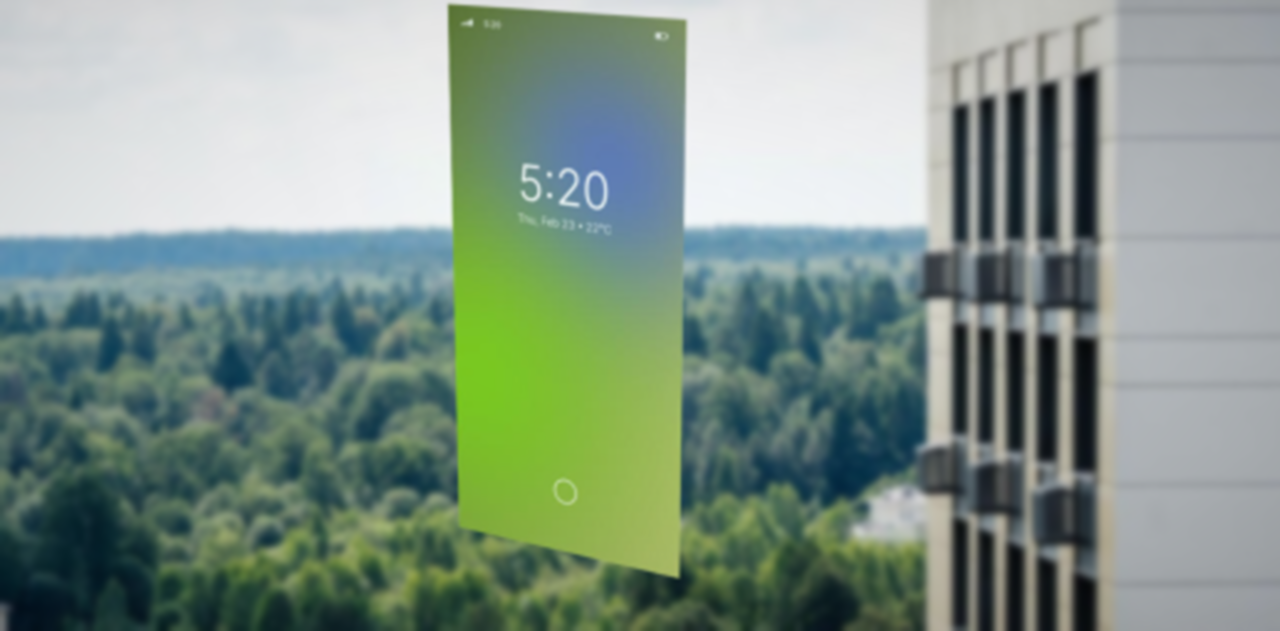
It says 5:20
